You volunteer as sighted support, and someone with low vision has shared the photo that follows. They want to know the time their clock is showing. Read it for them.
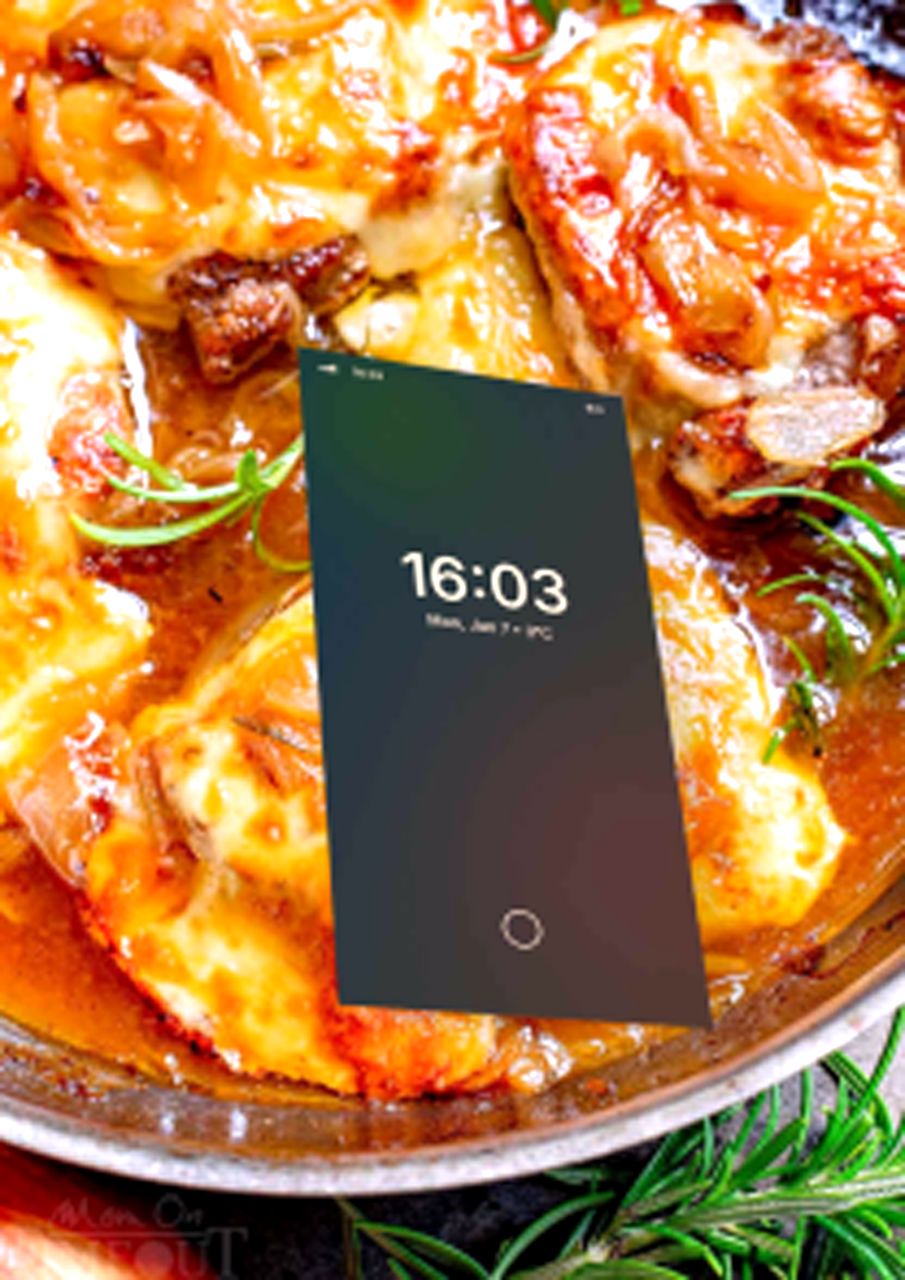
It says 16:03
